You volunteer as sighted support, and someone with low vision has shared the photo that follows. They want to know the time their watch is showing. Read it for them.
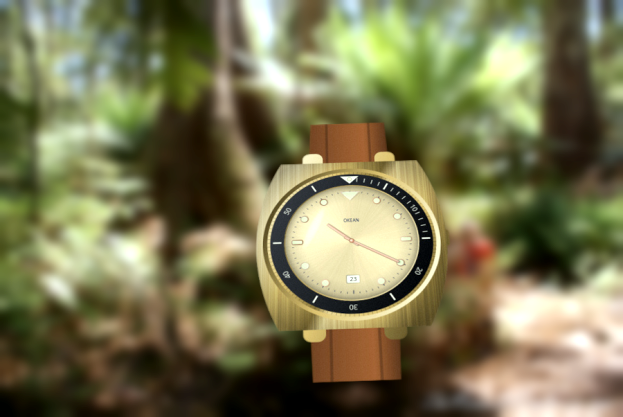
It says 10:20
